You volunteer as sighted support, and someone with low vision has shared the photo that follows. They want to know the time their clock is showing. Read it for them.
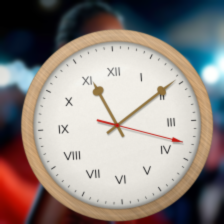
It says 11:09:18
